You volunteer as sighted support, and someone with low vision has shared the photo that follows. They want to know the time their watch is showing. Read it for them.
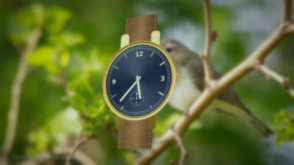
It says 5:37
